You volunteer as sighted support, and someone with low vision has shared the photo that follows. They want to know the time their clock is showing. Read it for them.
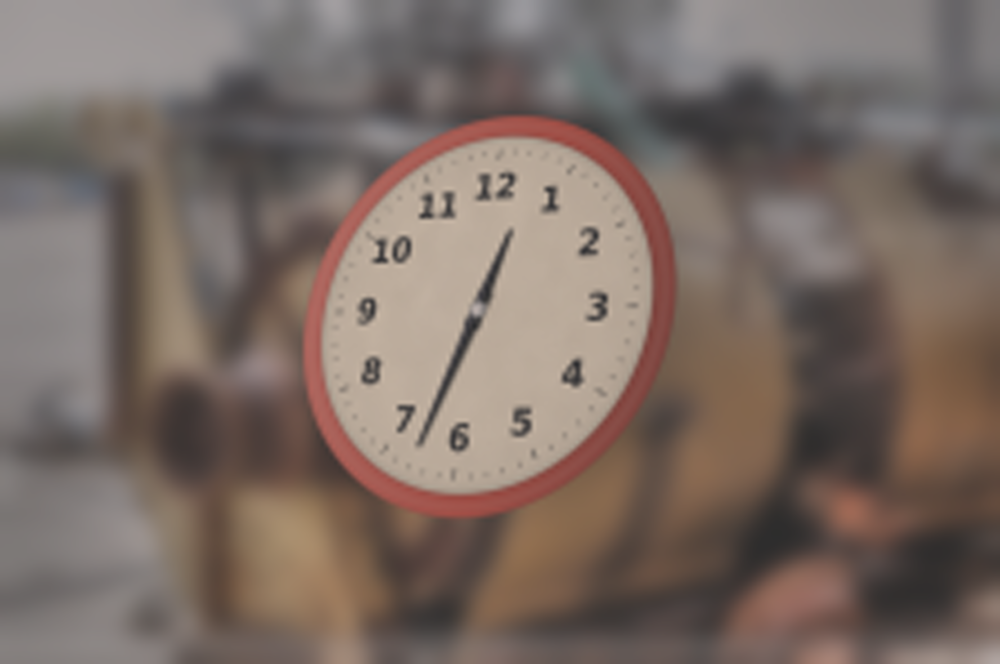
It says 12:33
